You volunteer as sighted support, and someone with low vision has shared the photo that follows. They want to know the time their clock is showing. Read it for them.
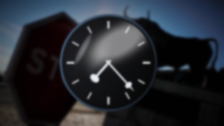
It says 7:23
